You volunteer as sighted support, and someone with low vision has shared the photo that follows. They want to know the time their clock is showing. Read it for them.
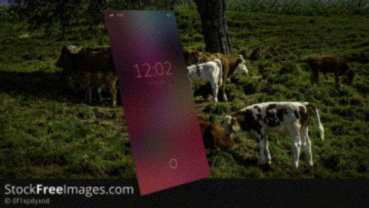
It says 12:02
